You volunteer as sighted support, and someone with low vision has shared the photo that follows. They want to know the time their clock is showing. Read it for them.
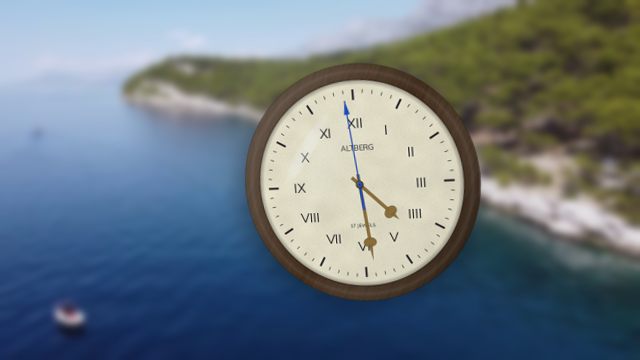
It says 4:28:59
